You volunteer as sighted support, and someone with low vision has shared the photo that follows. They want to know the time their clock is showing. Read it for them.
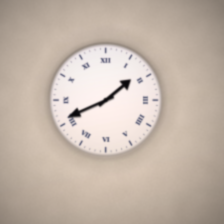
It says 1:41
